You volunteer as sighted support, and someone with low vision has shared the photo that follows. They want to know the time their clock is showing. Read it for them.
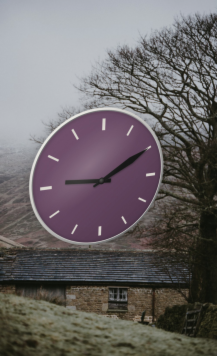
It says 9:10
